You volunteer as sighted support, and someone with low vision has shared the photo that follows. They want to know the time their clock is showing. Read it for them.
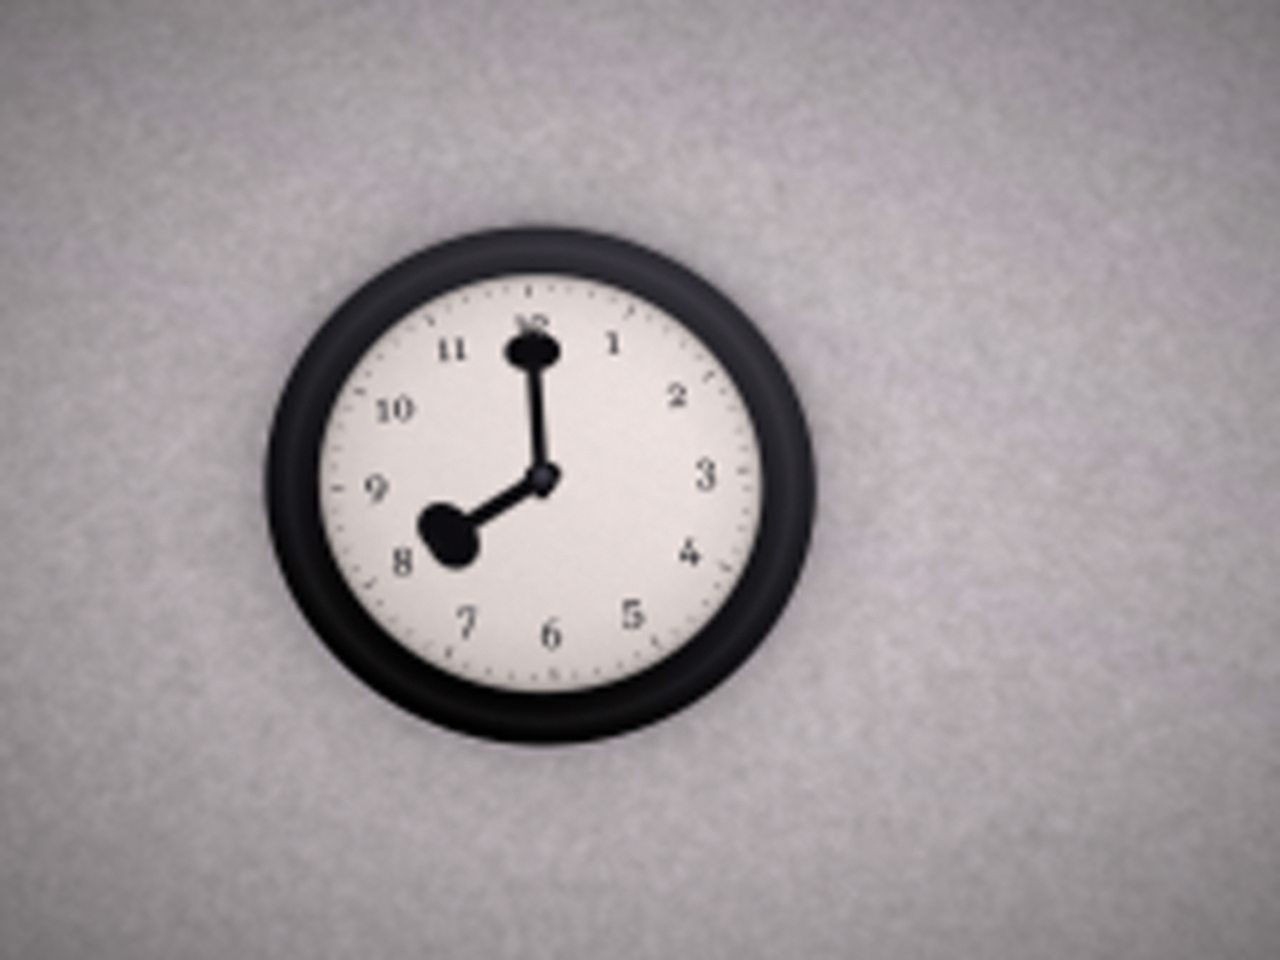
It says 8:00
